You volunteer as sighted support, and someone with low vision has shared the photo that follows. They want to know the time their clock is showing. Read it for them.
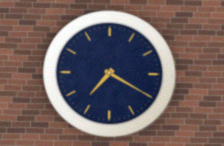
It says 7:20
